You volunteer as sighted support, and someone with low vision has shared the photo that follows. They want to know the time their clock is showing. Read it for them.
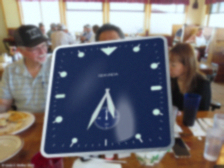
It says 5:34
